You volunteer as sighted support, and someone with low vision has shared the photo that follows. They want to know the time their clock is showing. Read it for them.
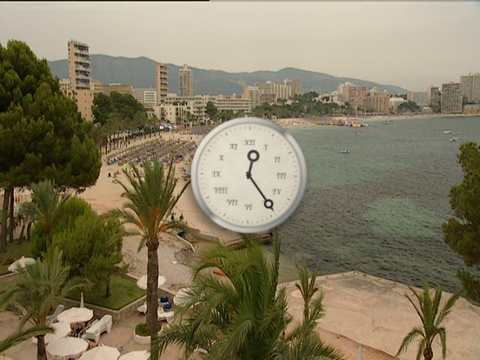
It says 12:24
